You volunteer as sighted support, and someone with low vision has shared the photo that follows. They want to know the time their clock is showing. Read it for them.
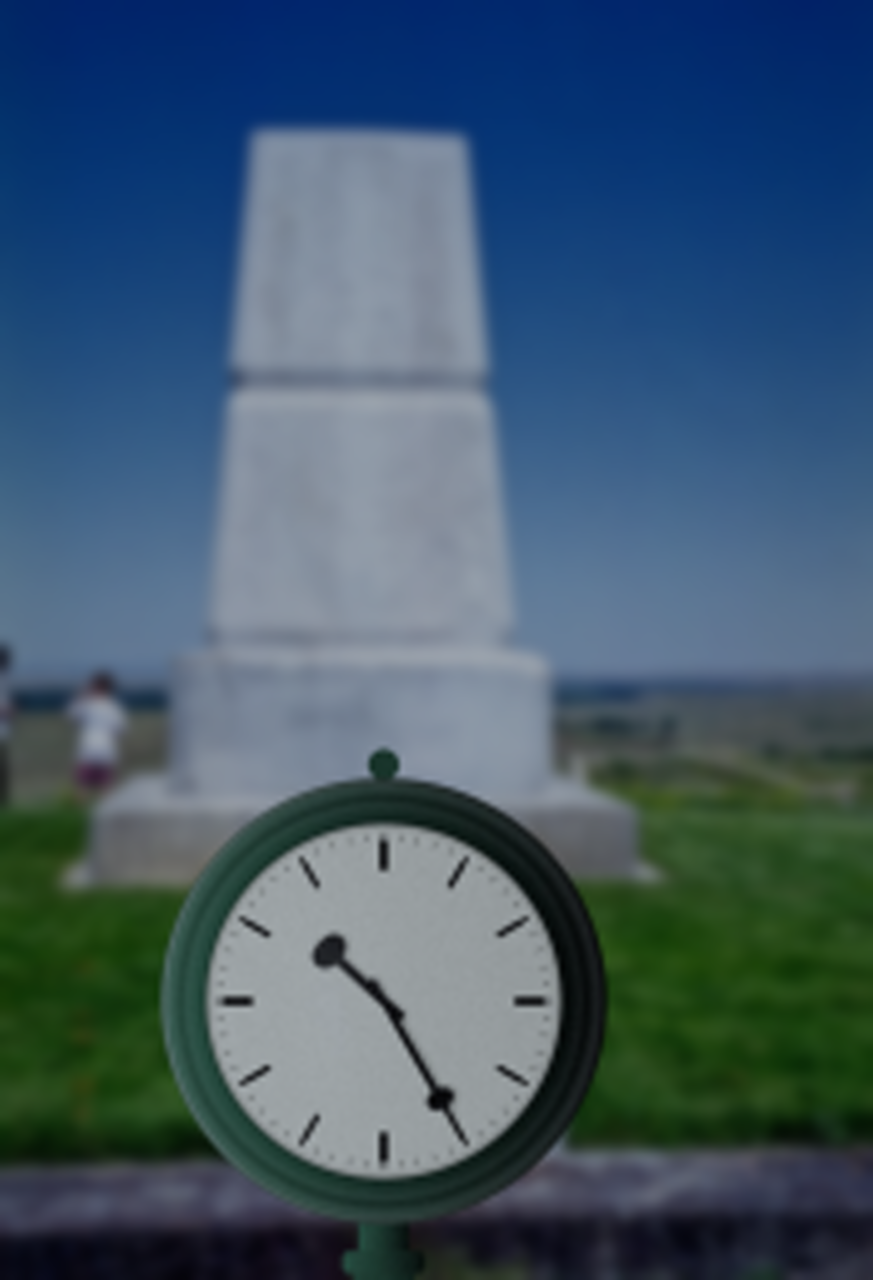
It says 10:25
